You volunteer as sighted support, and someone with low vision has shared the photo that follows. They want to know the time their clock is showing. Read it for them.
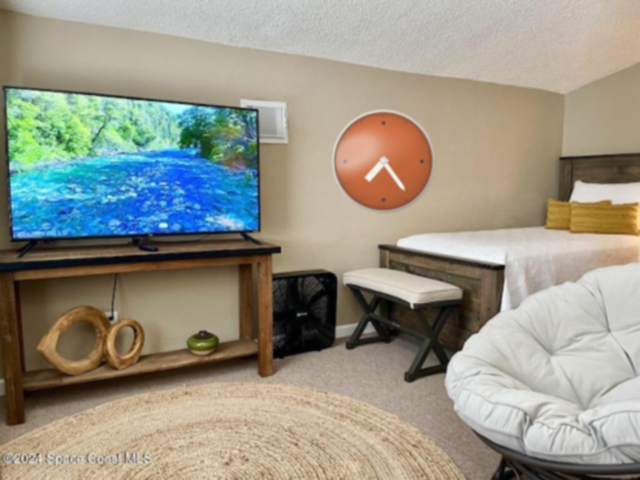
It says 7:24
